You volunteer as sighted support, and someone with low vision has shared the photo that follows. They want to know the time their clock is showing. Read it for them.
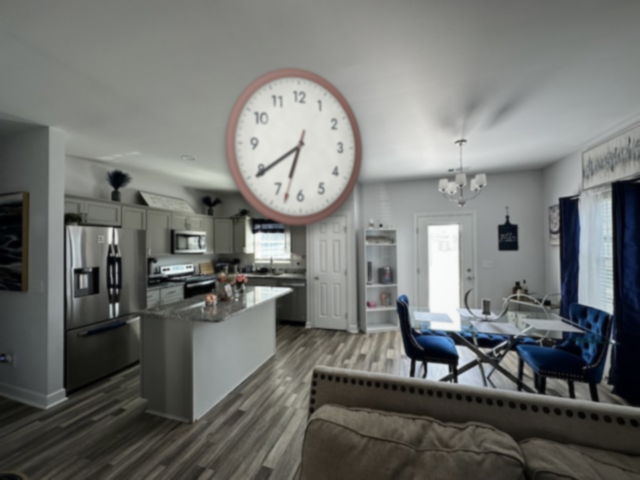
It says 6:39:33
